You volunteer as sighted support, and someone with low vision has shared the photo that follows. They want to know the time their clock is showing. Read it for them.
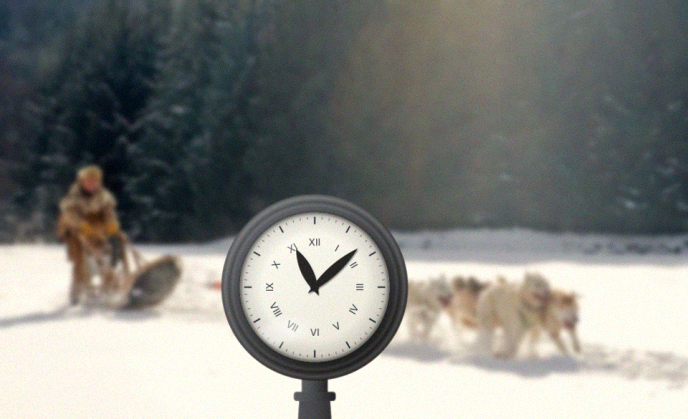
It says 11:08
